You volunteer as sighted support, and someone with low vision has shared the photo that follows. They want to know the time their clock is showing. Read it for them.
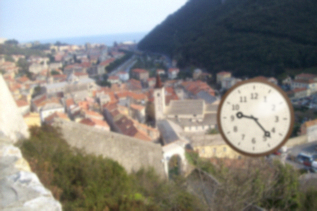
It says 9:23
